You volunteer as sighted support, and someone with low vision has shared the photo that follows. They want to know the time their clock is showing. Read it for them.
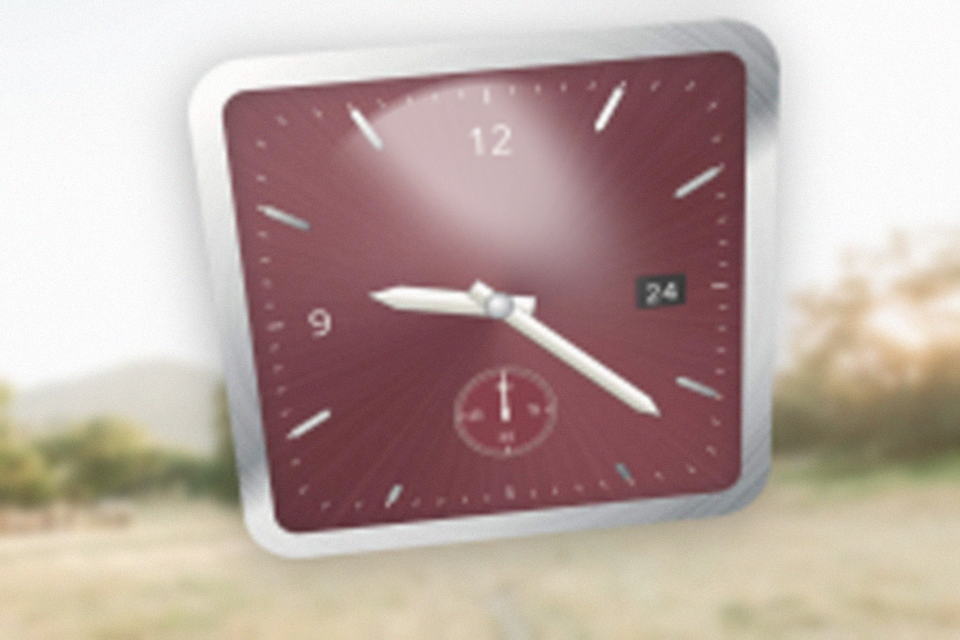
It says 9:22
